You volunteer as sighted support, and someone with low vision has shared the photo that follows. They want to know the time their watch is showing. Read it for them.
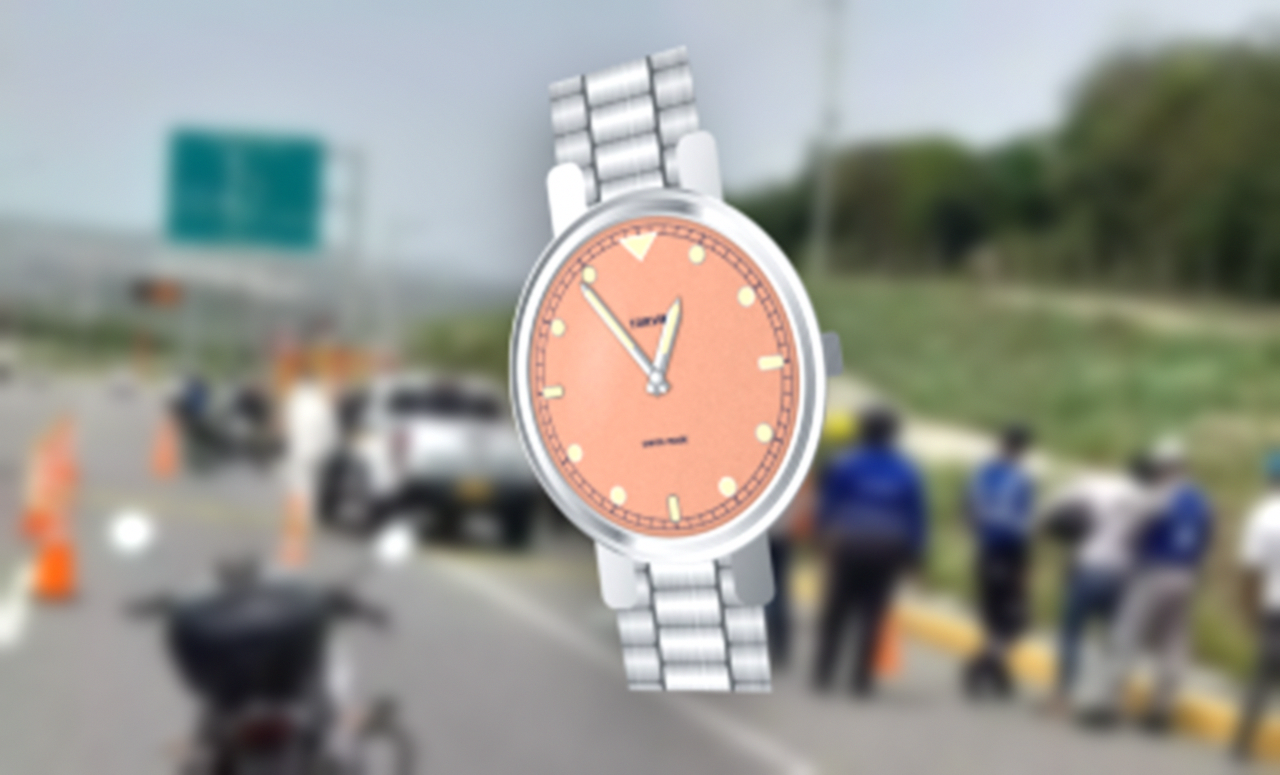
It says 12:54
